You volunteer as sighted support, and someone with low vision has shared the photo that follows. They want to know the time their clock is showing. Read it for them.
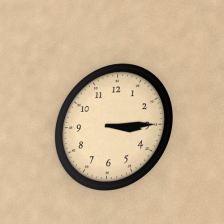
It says 3:15
